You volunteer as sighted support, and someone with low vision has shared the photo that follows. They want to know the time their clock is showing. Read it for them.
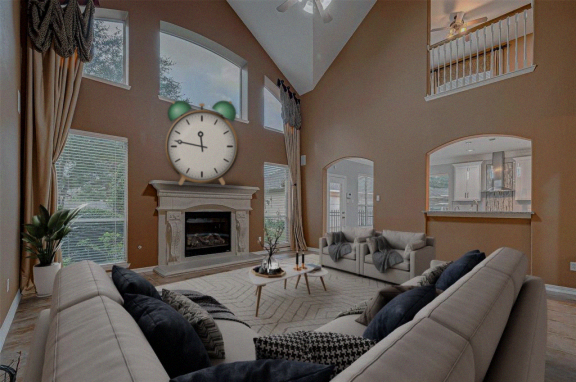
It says 11:47
